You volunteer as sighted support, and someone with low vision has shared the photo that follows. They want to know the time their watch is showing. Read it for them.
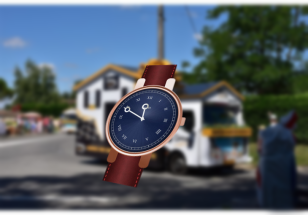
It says 11:49
